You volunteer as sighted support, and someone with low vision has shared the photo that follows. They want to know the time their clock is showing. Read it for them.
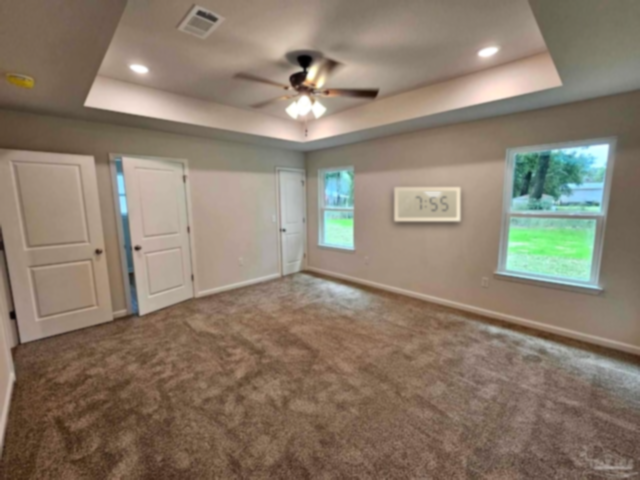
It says 7:55
